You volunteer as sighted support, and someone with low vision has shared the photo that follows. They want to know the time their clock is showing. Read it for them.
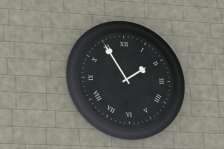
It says 1:55
